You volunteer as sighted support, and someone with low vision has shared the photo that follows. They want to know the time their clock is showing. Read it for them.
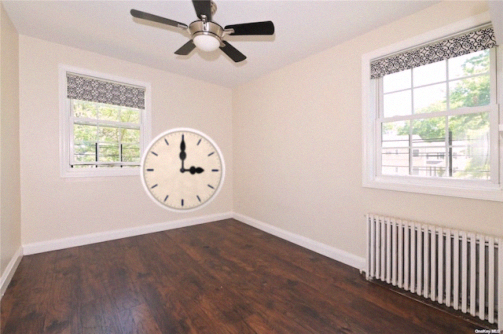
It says 3:00
